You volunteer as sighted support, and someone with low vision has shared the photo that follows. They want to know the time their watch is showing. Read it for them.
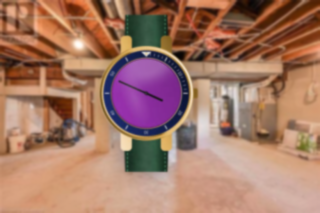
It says 3:49
